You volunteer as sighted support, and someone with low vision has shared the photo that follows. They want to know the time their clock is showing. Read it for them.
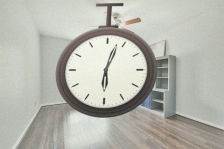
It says 6:03
